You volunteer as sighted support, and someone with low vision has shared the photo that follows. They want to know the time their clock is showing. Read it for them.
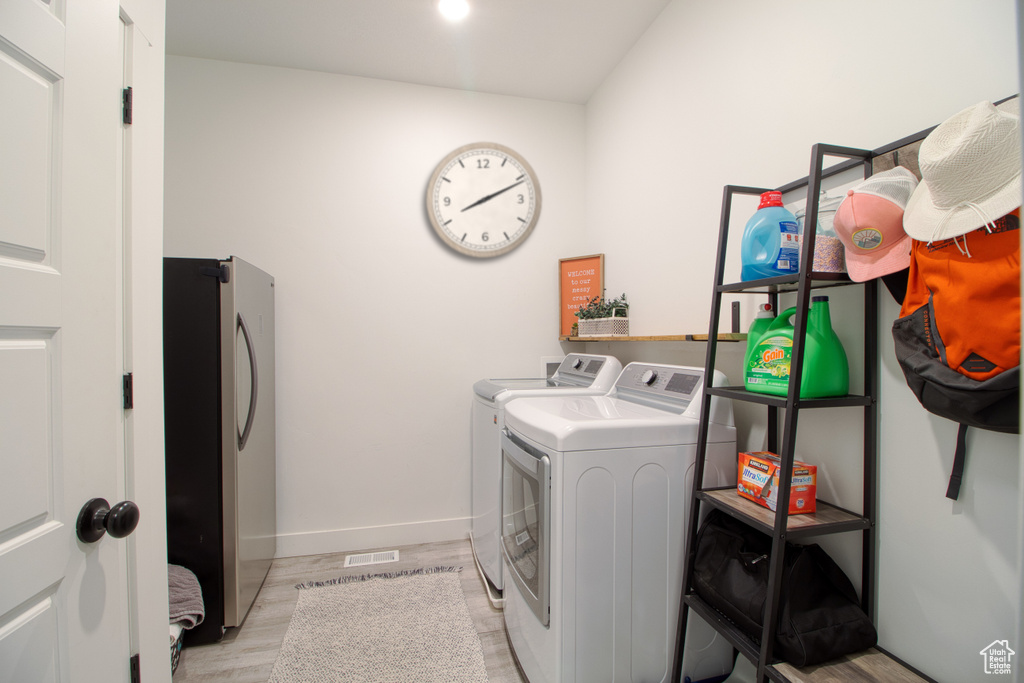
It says 8:11
